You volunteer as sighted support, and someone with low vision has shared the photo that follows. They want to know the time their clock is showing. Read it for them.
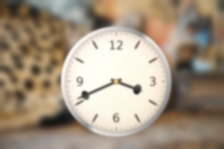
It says 3:41
